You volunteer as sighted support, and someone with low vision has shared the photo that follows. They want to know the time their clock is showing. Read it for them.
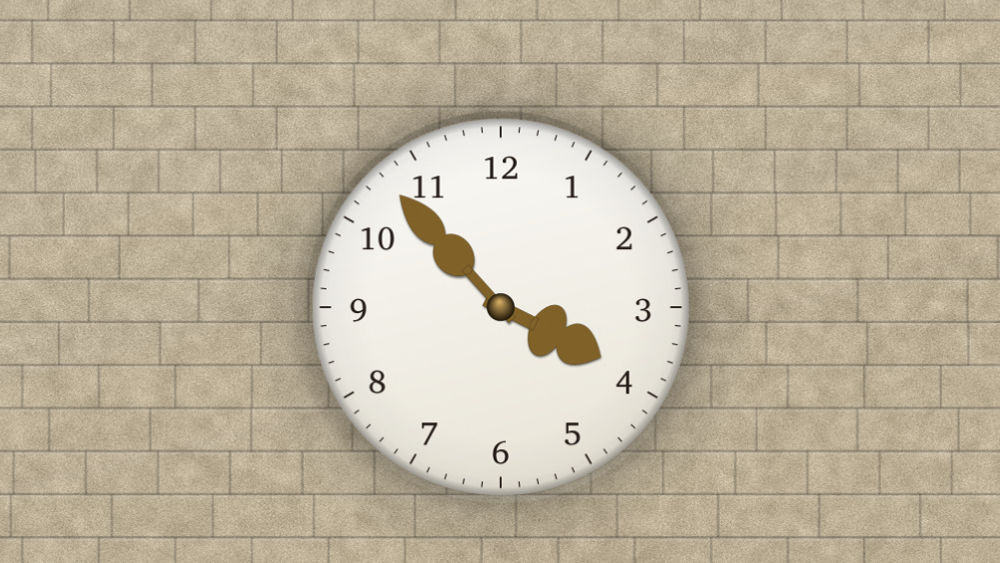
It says 3:53
